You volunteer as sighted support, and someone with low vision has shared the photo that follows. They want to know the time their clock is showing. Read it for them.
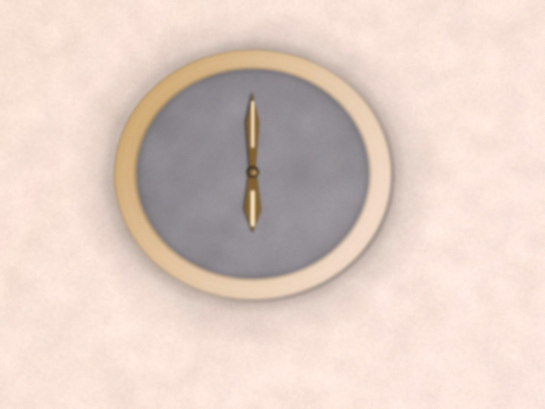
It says 6:00
